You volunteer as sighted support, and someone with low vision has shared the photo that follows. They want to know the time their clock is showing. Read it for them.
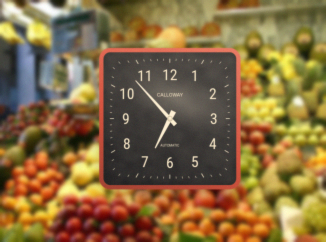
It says 6:53
